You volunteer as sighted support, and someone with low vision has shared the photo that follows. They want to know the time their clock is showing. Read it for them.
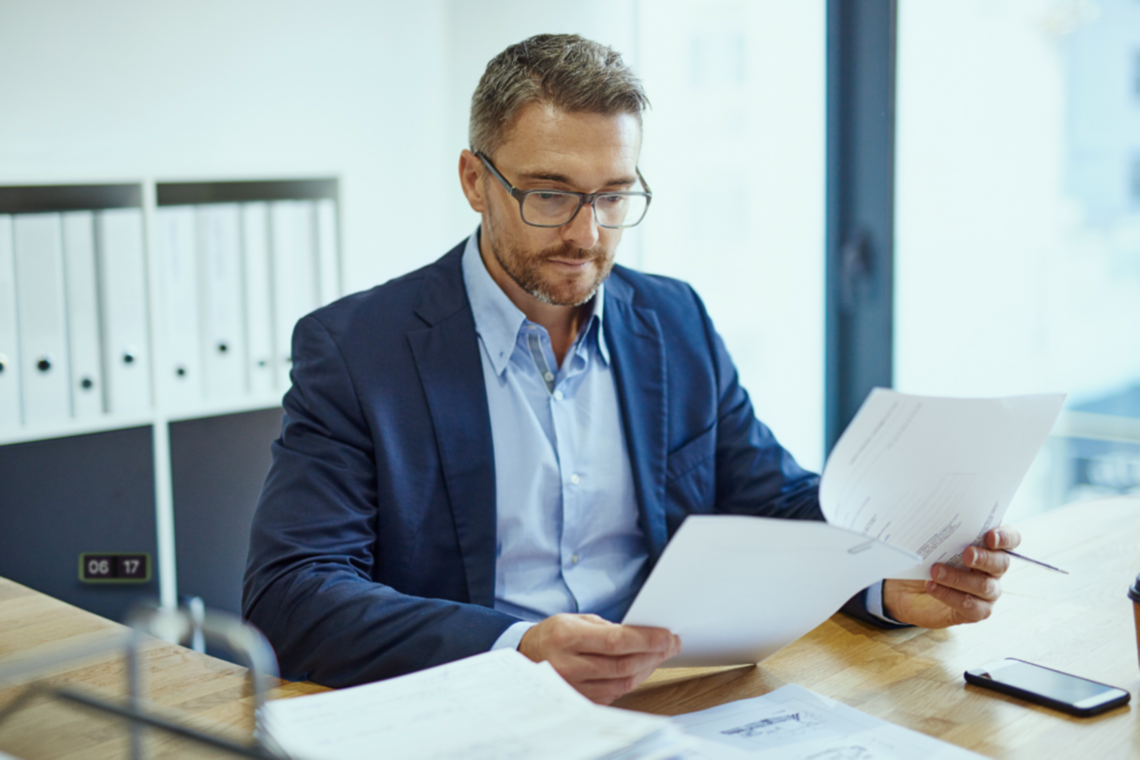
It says 6:17
